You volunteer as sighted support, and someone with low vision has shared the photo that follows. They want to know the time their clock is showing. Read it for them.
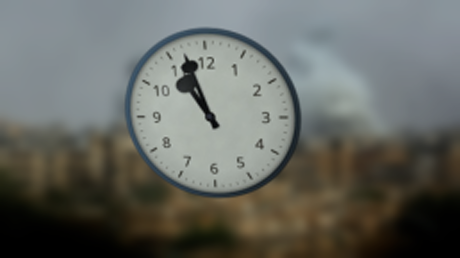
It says 10:57
